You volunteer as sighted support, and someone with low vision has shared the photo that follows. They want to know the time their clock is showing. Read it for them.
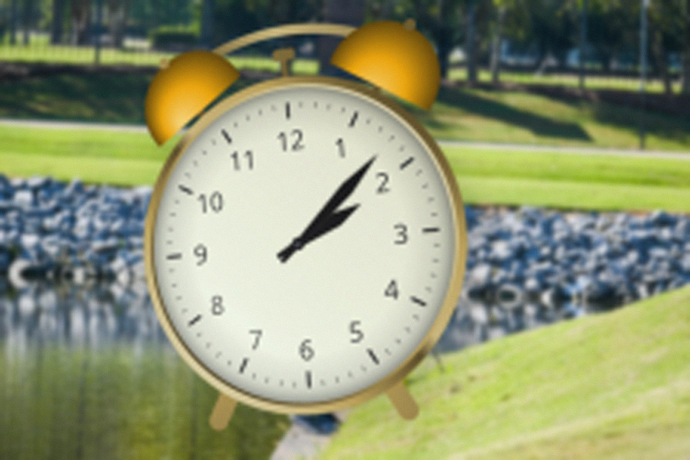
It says 2:08
